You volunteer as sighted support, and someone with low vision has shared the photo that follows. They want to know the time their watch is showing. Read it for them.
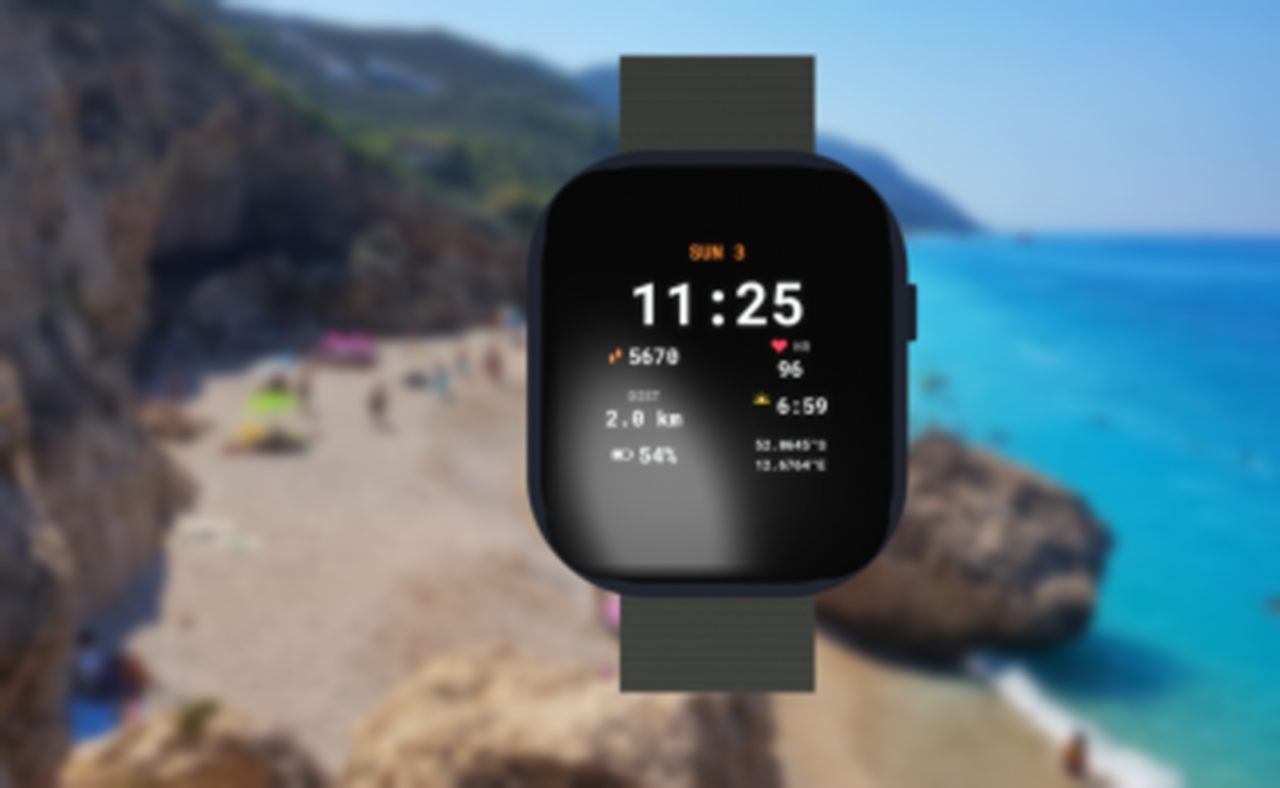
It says 11:25
